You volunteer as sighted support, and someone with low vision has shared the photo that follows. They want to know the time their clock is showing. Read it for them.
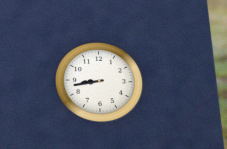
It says 8:43
